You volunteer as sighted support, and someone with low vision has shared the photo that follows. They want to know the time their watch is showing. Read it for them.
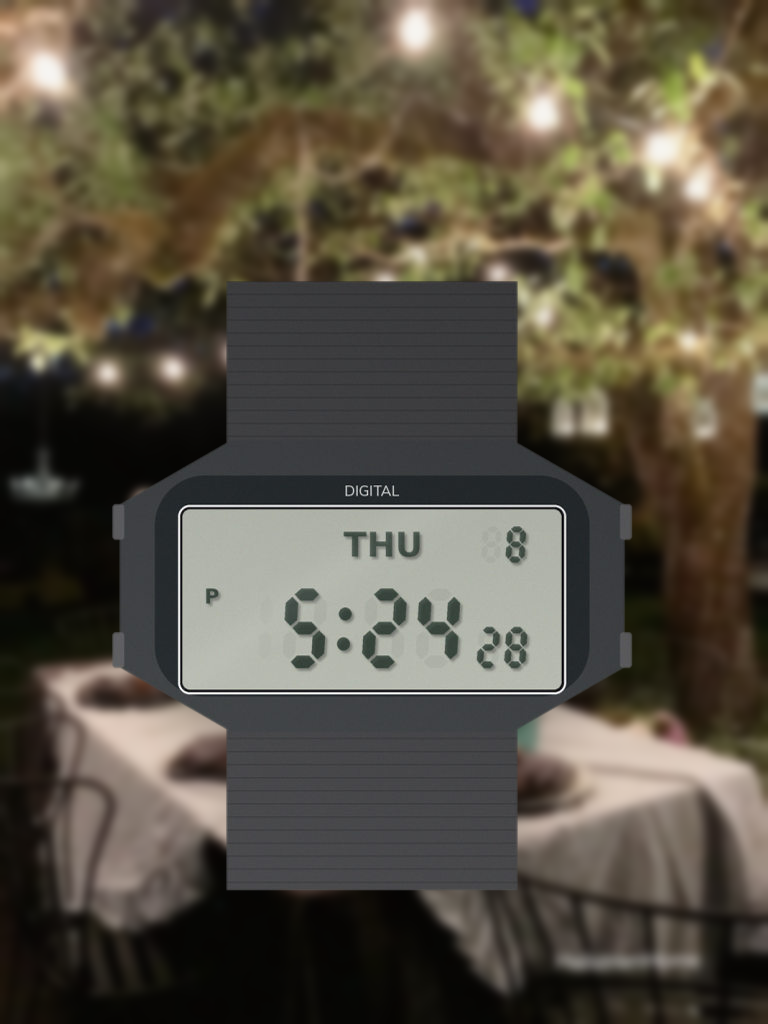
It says 5:24:28
